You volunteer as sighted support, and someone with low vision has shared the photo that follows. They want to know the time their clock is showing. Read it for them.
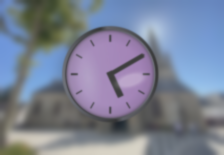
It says 5:10
